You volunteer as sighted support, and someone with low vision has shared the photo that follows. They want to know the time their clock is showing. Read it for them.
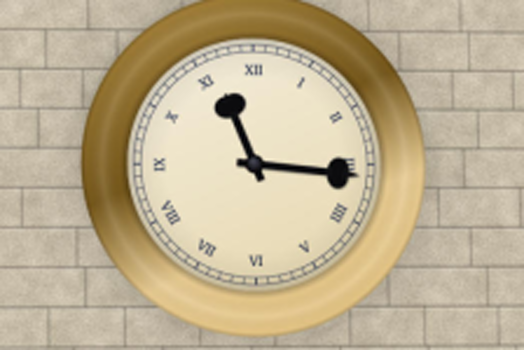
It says 11:16
